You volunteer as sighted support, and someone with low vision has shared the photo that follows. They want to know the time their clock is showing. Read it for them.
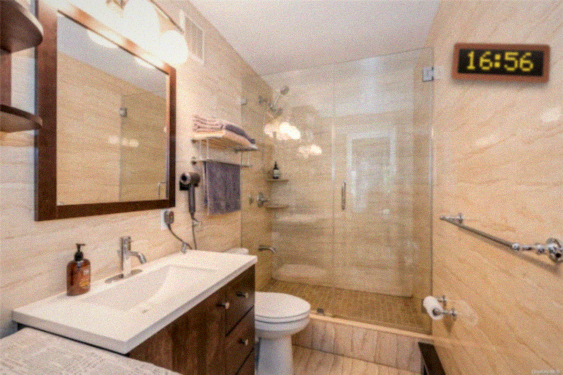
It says 16:56
